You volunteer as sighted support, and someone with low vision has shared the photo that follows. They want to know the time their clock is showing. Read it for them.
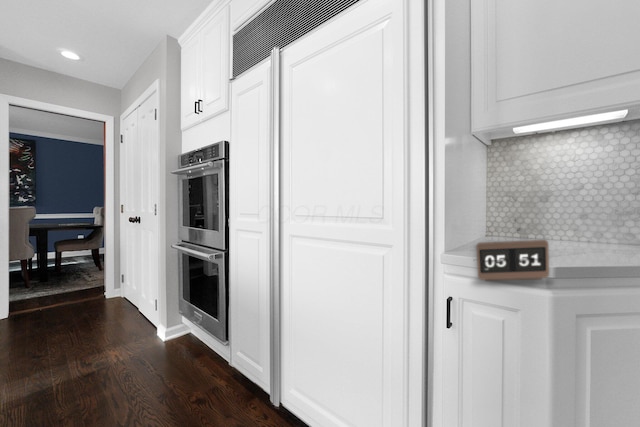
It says 5:51
